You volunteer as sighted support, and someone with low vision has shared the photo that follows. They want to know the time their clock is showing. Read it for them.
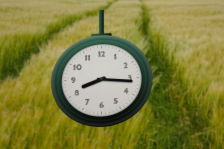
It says 8:16
